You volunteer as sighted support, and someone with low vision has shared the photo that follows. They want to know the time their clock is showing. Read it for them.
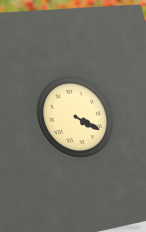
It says 4:21
